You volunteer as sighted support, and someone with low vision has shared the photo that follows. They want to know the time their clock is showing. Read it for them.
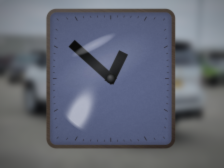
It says 12:52
